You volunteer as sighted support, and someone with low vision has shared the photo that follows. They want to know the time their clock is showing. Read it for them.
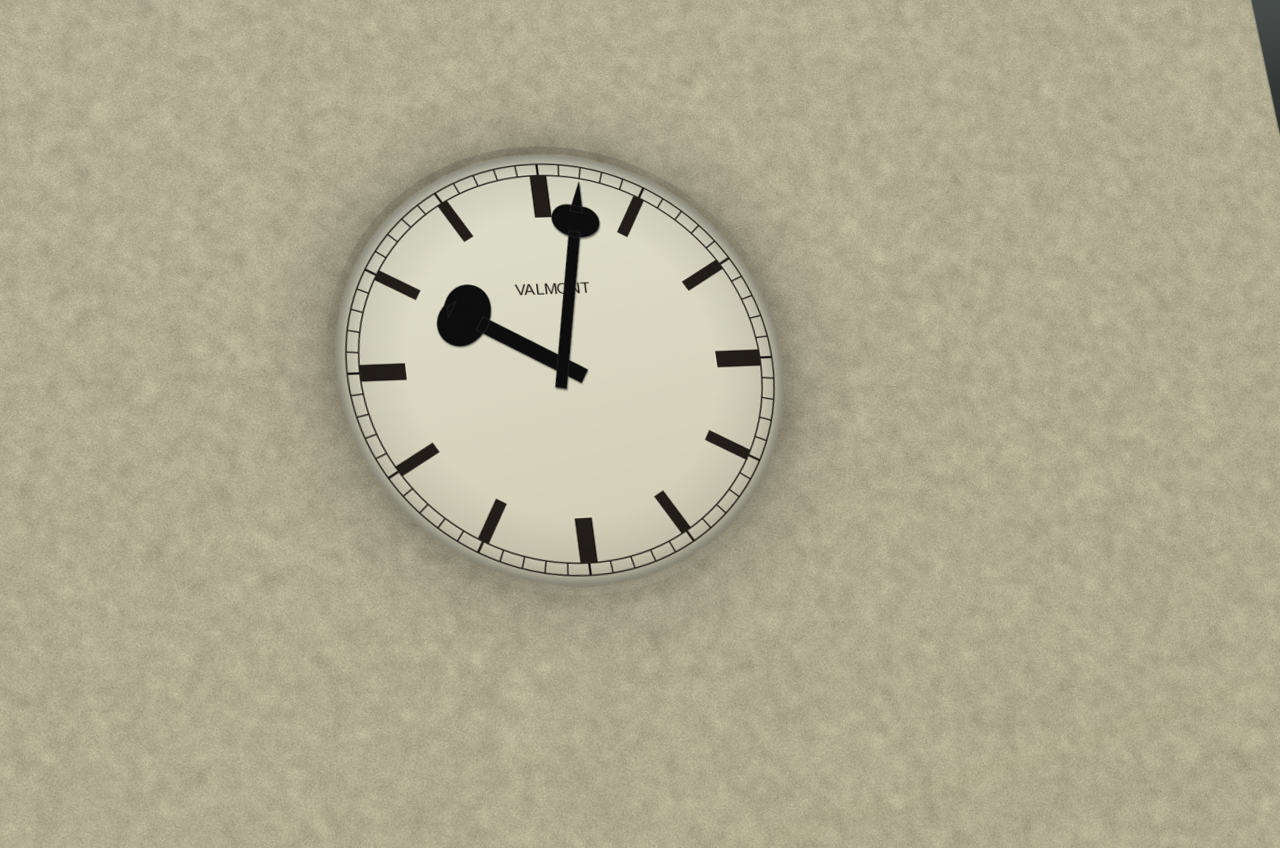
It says 10:02
